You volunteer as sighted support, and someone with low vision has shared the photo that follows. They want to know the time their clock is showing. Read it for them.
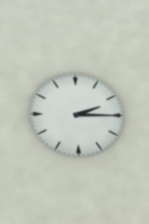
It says 2:15
